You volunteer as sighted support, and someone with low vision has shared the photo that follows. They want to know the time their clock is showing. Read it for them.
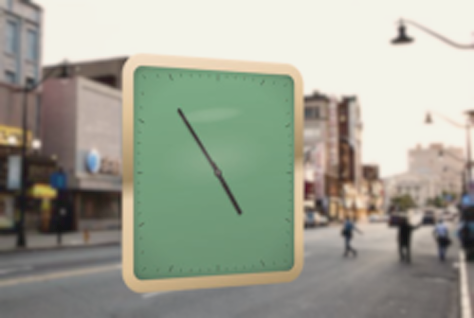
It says 4:54
